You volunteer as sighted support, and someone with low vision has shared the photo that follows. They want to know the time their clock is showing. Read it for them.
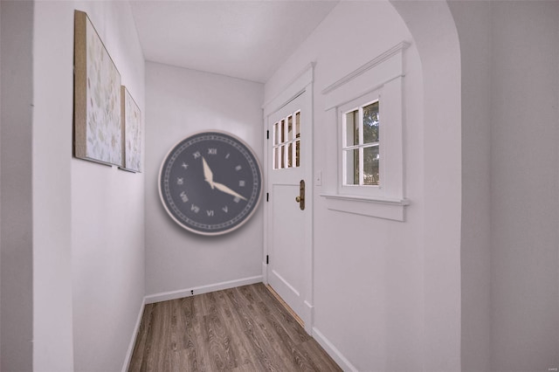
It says 11:19
